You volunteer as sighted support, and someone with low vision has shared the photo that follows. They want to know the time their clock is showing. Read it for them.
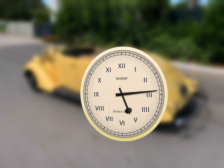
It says 5:14
